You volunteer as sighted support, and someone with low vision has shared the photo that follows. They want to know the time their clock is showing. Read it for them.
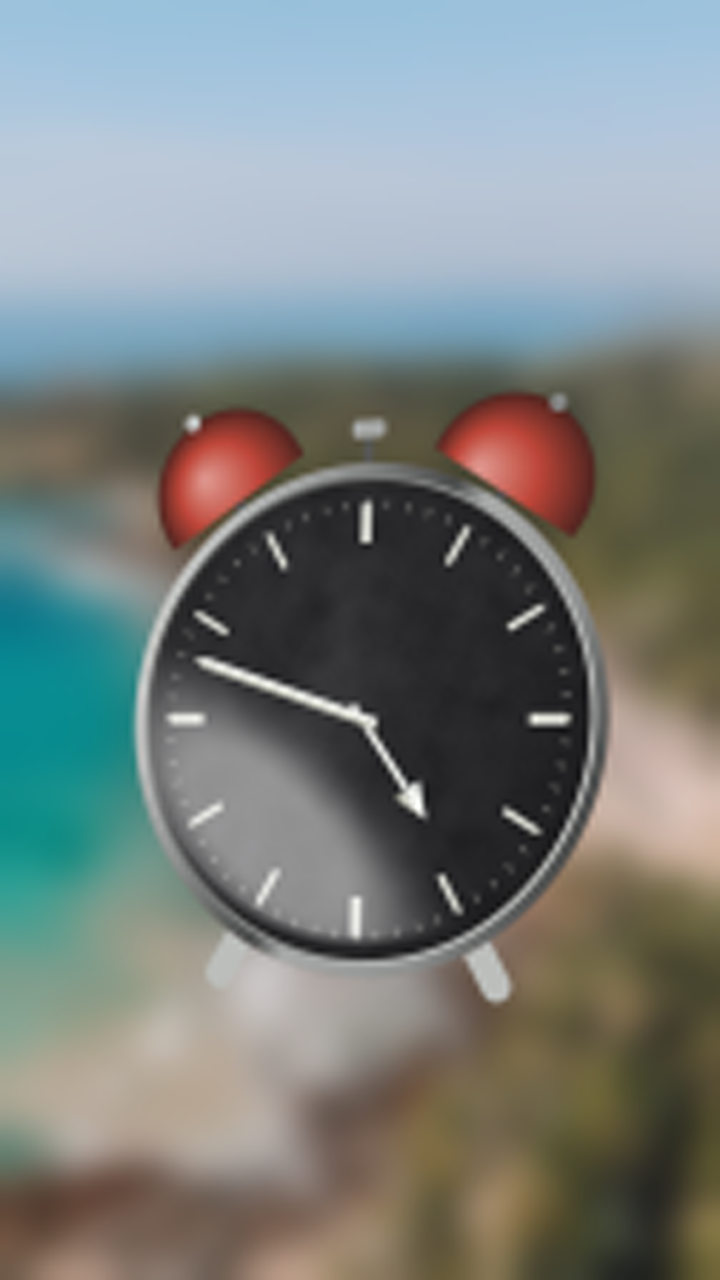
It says 4:48
